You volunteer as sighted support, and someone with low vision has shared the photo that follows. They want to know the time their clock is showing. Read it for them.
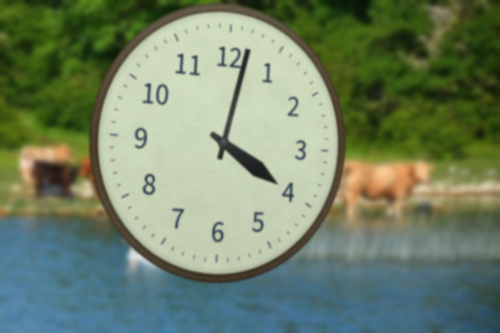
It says 4:02
